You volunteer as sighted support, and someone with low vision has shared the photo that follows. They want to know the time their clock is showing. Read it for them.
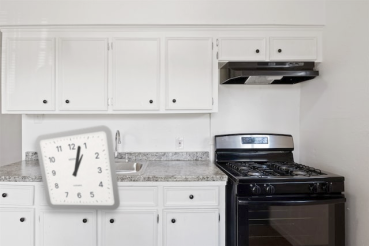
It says 1:03
